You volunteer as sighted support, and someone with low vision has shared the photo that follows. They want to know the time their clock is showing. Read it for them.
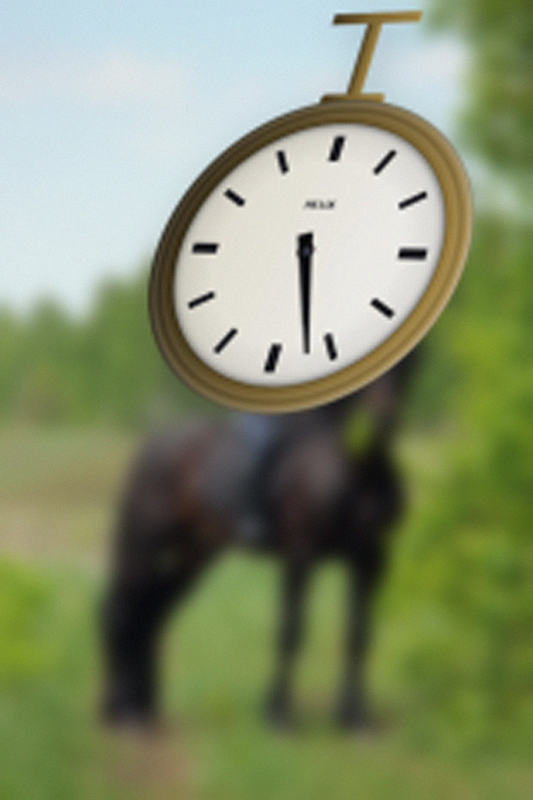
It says 5:27
